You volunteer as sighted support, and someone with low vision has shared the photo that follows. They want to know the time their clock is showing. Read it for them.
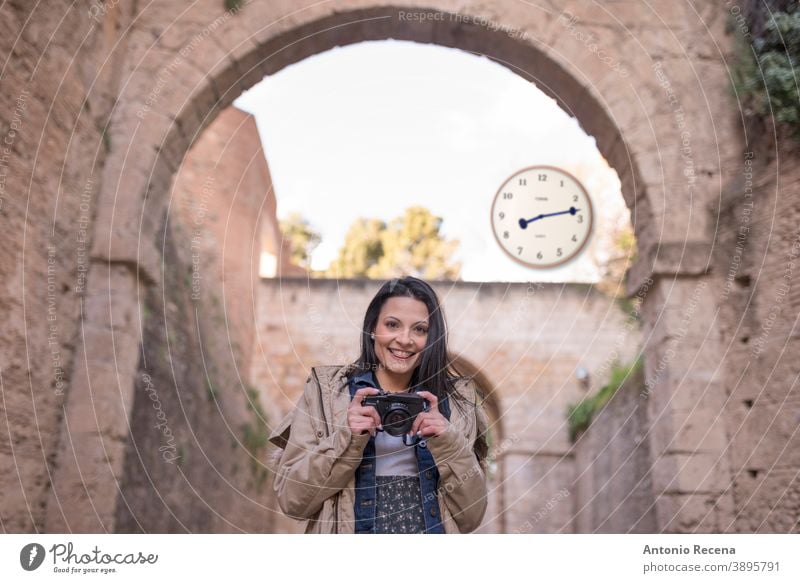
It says 8:13
